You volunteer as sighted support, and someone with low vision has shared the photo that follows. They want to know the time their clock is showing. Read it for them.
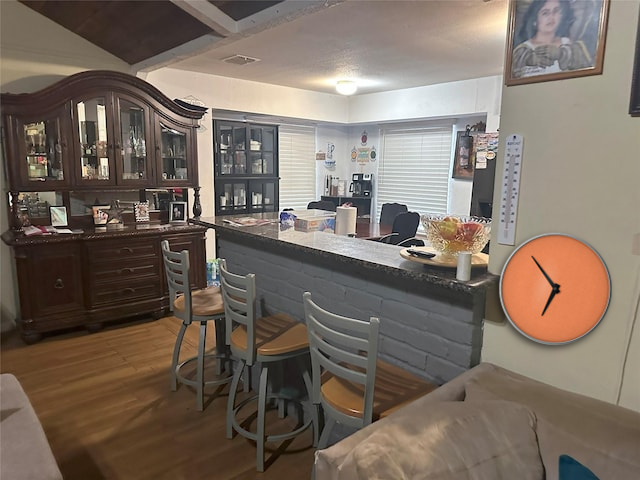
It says 6:54
